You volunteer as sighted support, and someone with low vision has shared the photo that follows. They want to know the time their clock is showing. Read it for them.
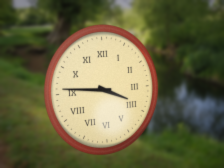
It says 3:46
